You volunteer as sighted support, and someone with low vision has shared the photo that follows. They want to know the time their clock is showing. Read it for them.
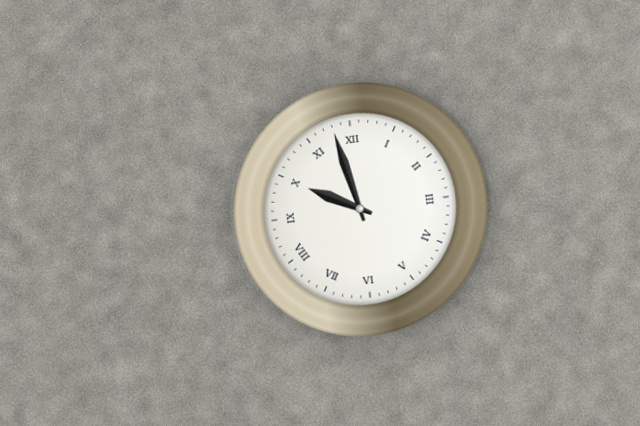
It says 9:58
